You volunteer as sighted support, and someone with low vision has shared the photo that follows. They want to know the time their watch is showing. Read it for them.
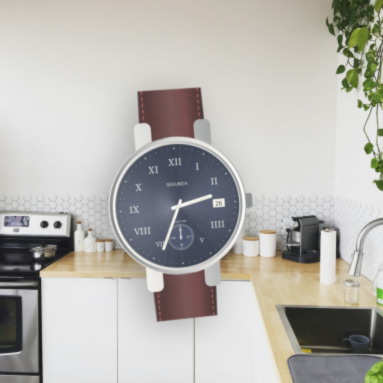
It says 2:34
